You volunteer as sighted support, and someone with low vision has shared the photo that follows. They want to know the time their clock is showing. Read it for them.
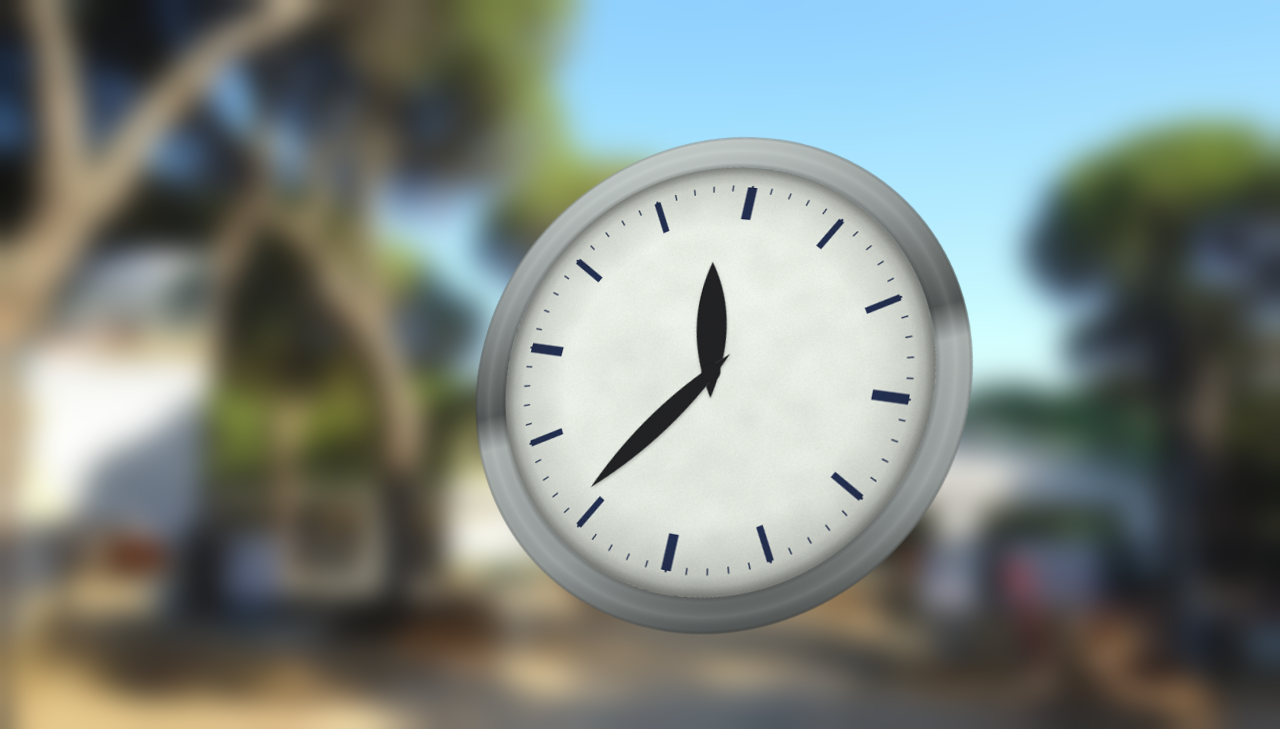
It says 11:36
